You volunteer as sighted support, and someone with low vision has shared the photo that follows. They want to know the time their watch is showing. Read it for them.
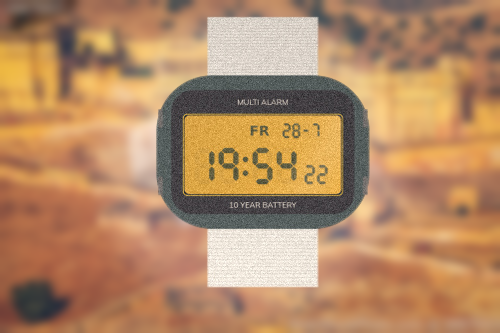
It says 19:54:22
